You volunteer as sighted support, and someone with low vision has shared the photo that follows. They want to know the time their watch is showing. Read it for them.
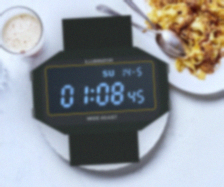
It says 1:08:45
